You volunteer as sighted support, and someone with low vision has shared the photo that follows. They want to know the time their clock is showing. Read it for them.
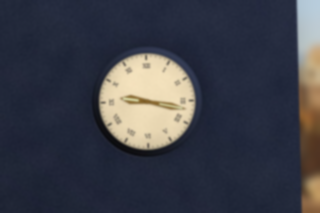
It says 9:17
